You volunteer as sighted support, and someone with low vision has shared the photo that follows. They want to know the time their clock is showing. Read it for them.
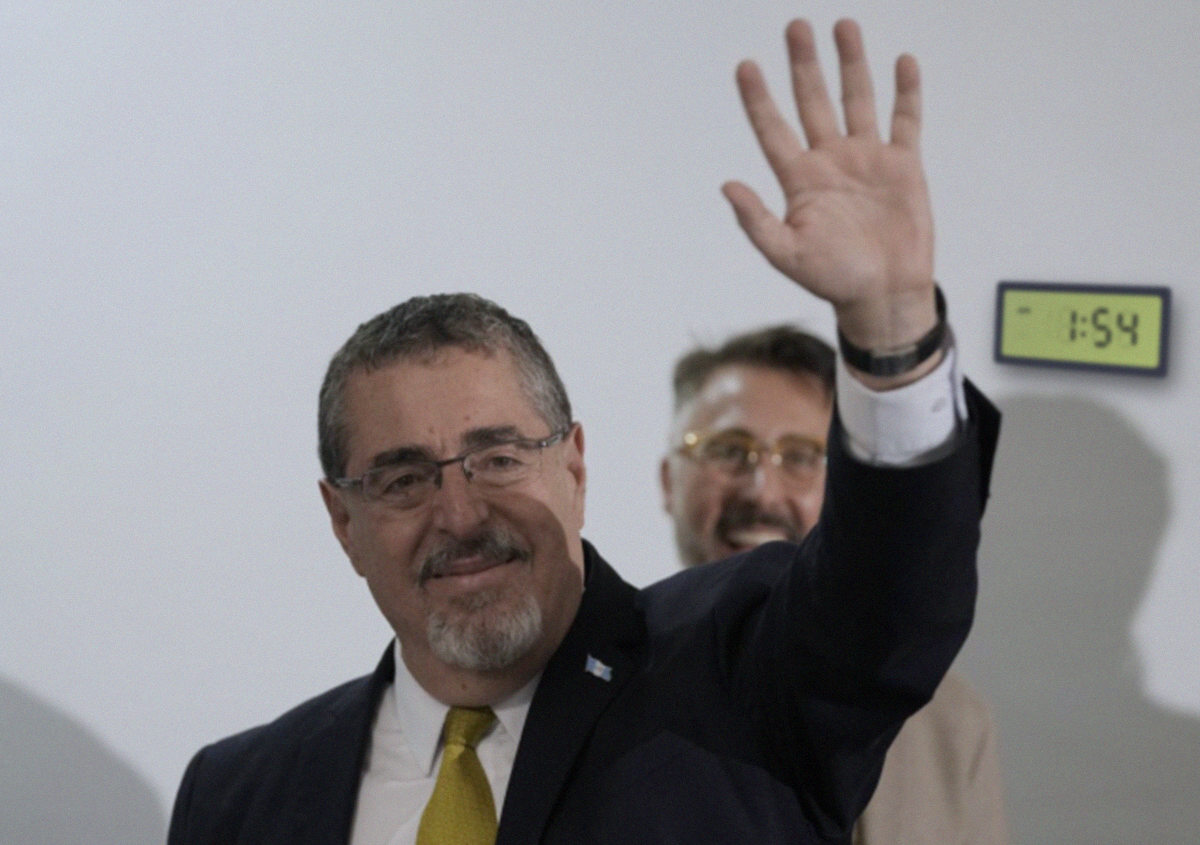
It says 1:54
